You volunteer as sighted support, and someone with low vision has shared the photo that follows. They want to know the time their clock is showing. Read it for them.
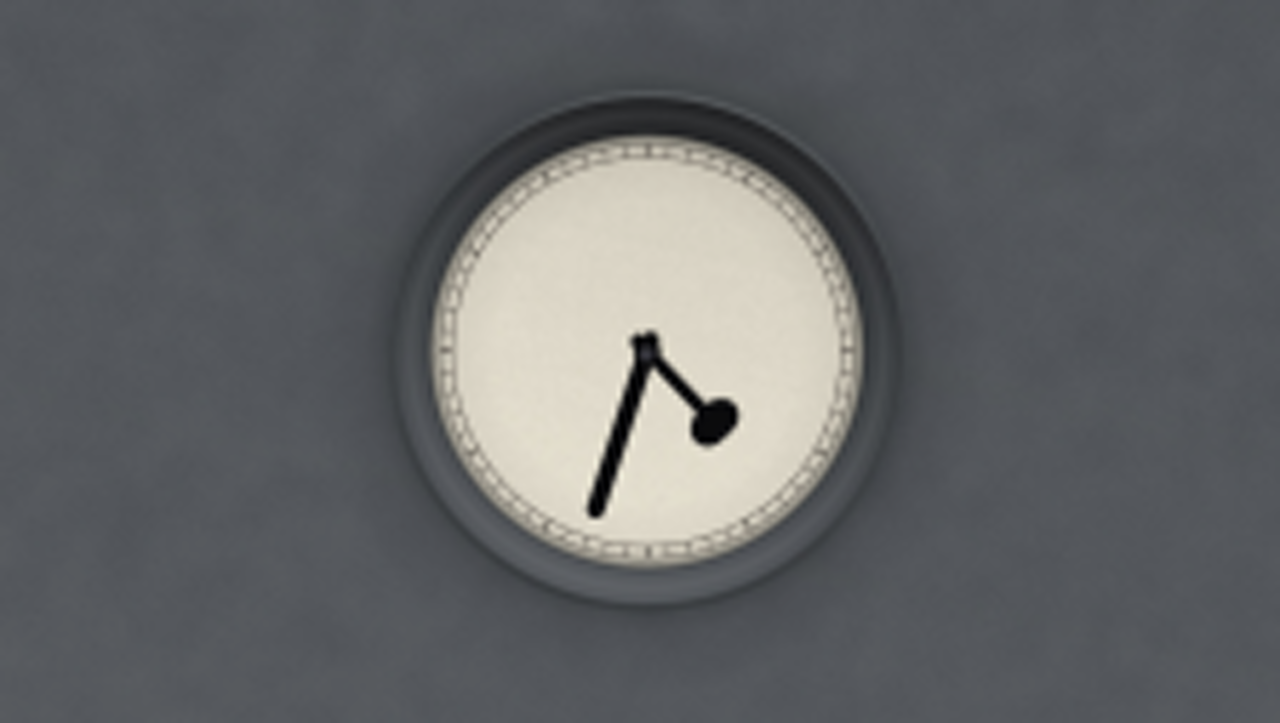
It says 4:33
